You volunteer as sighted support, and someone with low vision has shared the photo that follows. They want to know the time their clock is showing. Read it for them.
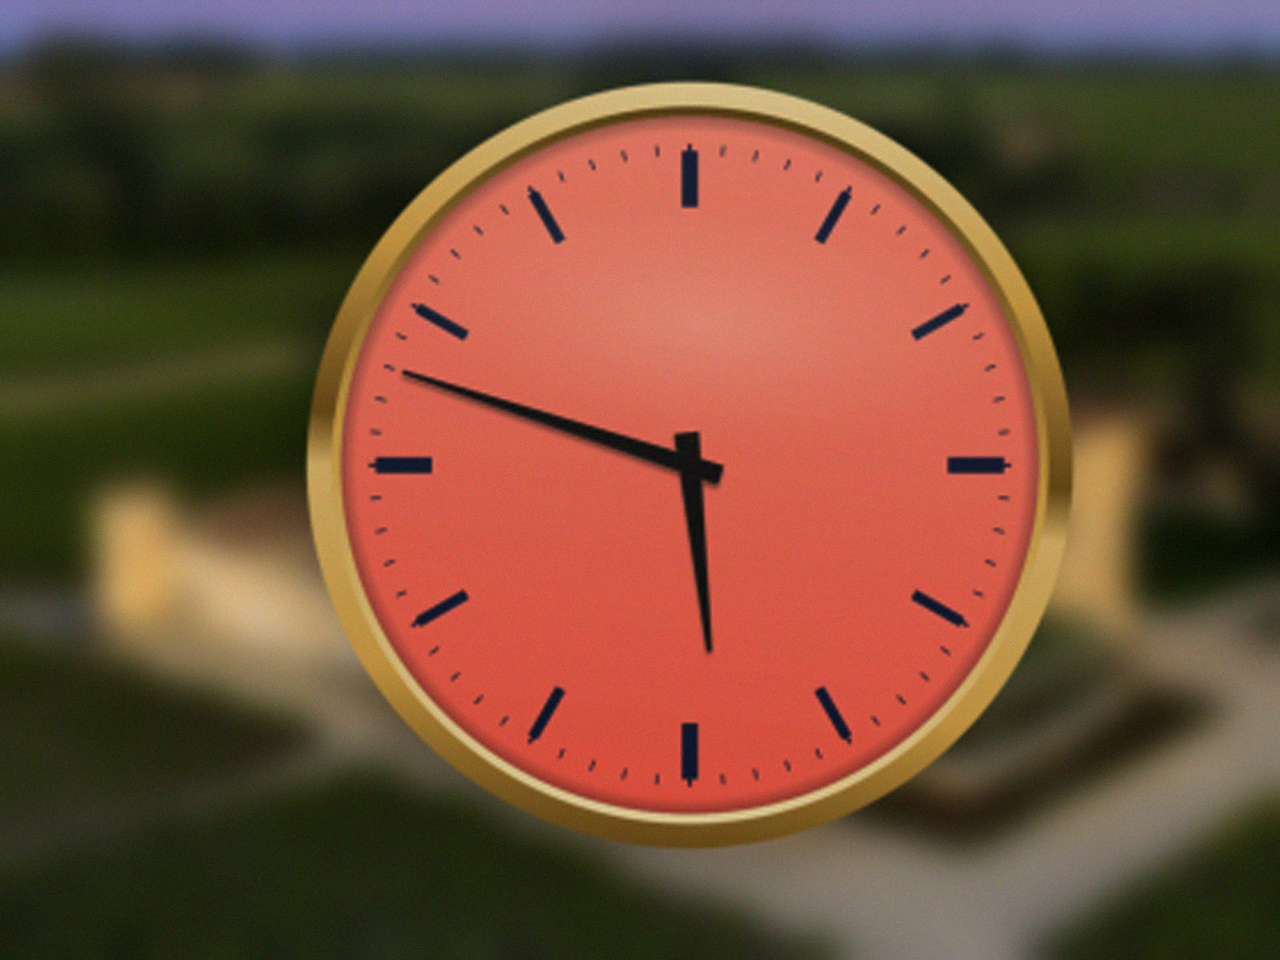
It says 5:48
